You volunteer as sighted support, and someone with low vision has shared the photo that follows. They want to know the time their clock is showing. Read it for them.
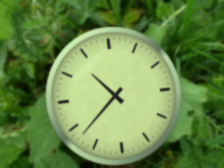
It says 10:38
